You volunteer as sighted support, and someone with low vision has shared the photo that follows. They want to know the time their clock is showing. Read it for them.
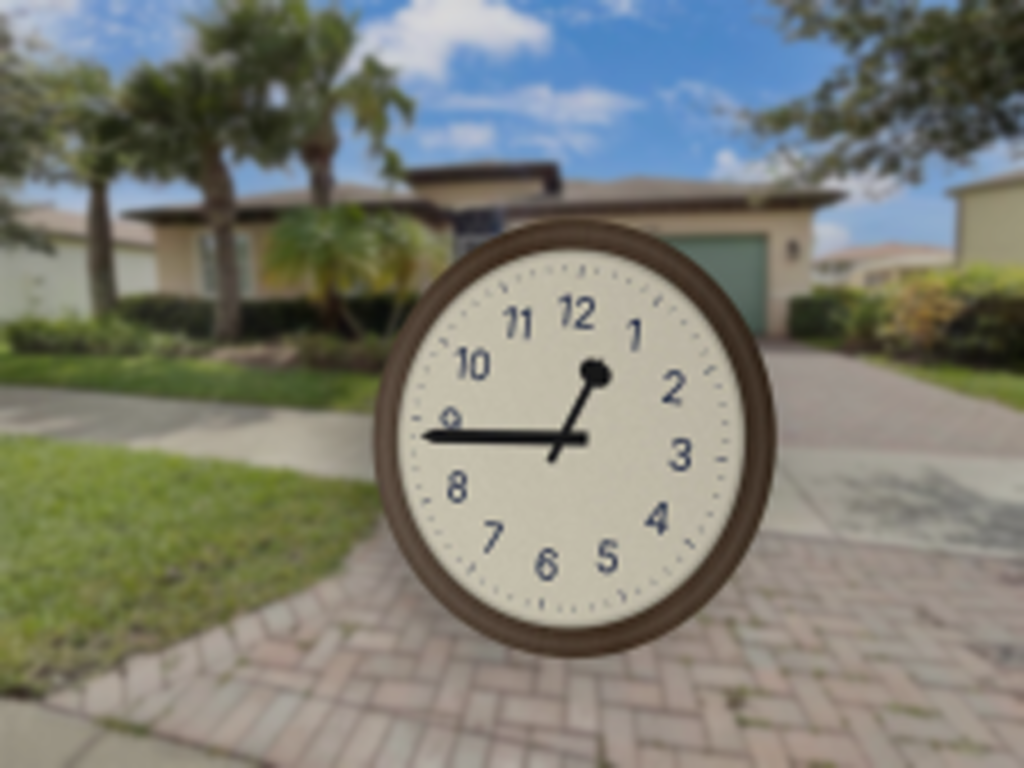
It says 12:44
